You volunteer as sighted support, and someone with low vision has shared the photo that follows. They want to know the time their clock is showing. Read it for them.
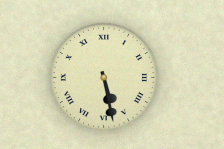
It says 5:28
